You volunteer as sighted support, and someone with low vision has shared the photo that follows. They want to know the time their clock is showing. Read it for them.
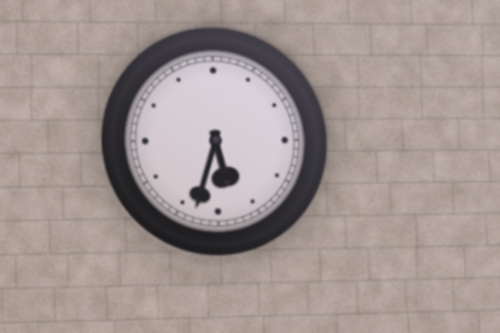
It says 5:33
